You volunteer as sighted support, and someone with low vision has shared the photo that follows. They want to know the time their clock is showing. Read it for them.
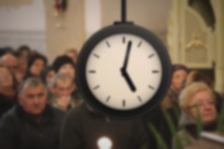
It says 5:02
